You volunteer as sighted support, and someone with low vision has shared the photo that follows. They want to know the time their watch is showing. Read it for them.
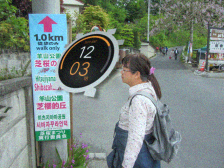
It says 12:03
